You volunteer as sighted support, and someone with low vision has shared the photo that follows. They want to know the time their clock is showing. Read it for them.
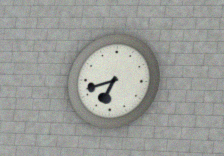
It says 6:42
